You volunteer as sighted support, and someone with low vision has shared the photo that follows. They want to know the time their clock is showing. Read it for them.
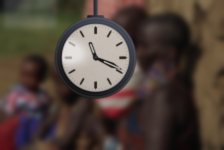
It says 11:19
